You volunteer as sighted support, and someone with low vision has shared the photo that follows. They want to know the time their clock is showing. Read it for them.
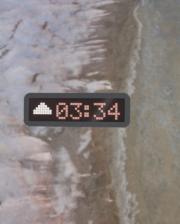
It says 3:34
